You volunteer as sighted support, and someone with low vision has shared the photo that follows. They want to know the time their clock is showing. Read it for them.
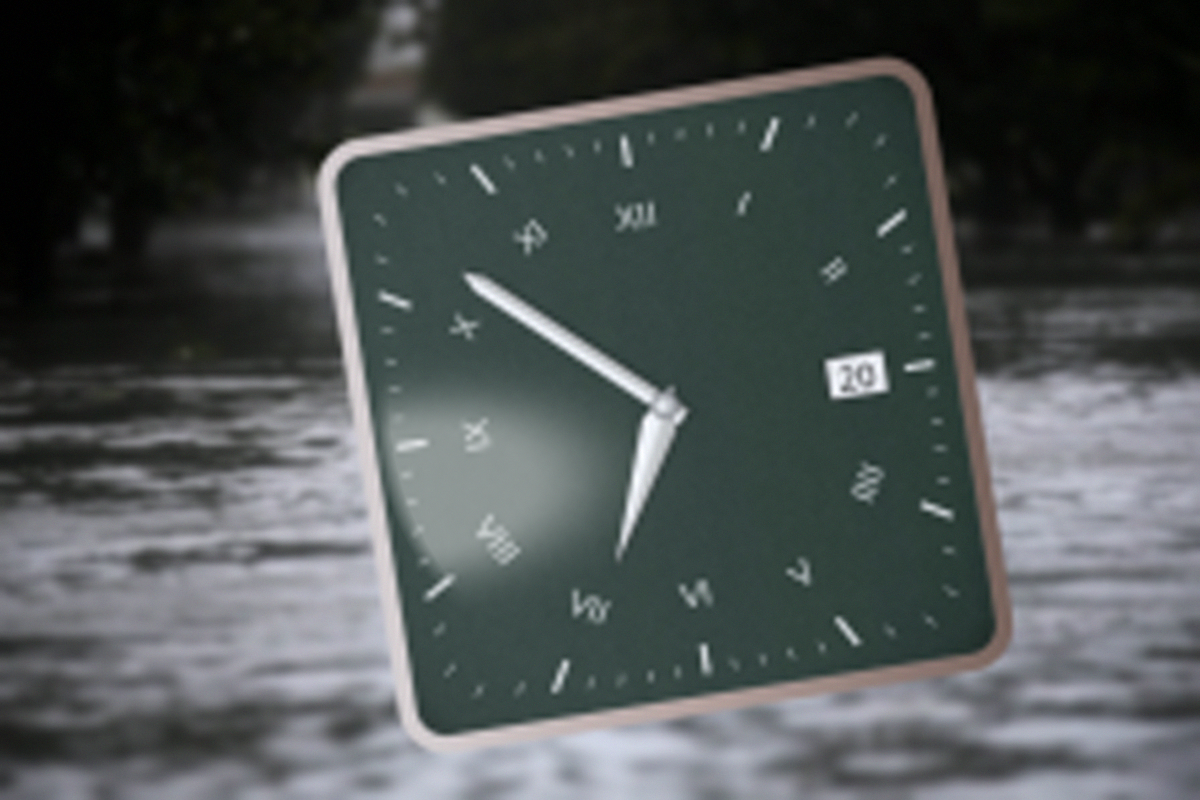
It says 6:52
